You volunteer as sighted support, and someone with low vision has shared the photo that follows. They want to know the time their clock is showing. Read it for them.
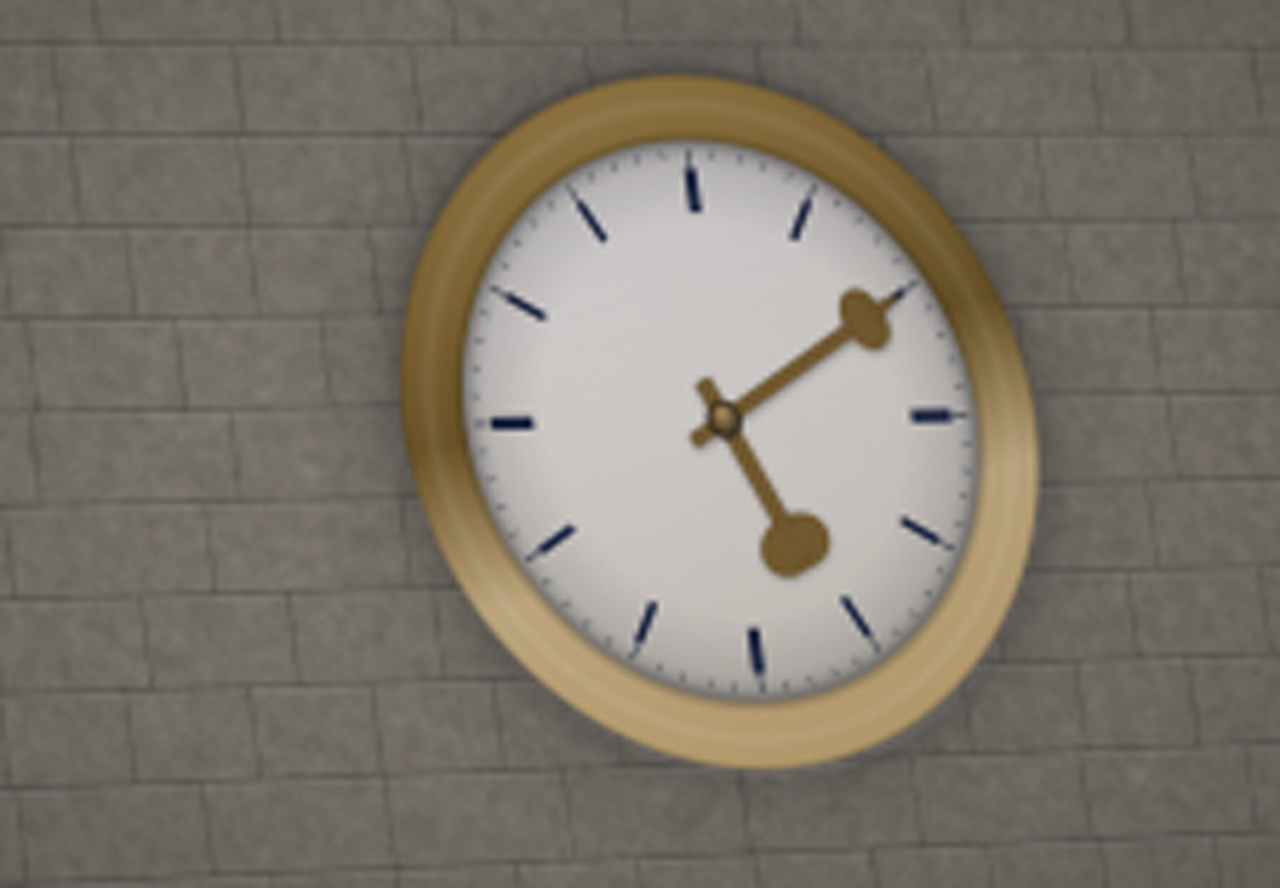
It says 5:10
